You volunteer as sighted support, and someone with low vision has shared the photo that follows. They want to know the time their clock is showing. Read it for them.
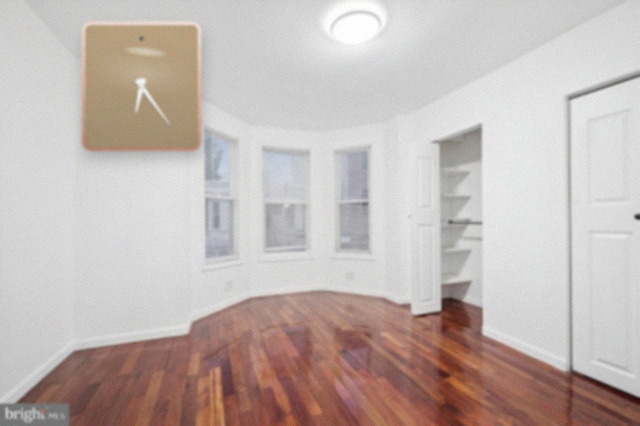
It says 6:24
